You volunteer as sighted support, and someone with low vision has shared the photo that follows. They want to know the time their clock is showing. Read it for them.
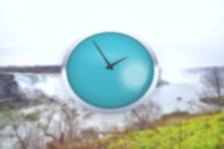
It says 1:55
